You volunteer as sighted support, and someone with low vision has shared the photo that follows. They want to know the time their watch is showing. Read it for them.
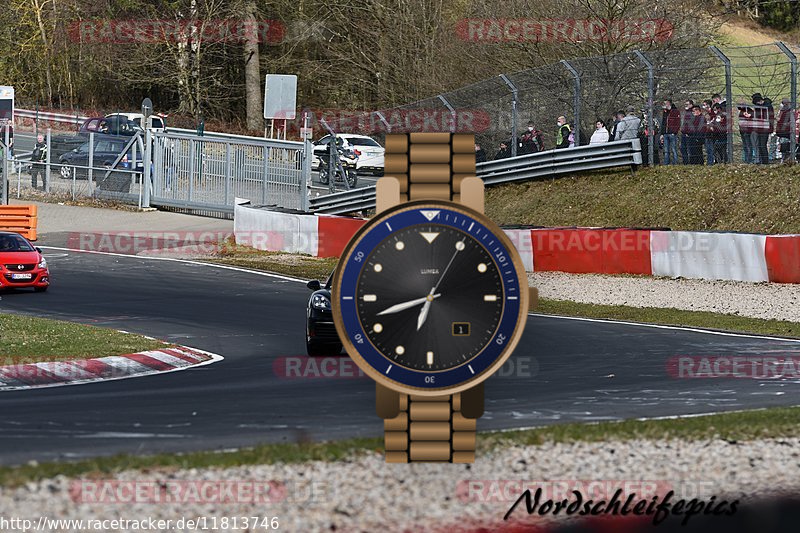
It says 6:42:05
